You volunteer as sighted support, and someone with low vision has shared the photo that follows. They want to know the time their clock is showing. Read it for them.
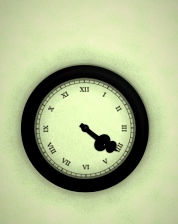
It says 4:21
